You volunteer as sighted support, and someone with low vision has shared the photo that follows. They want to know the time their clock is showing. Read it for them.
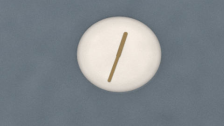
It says 12:33
